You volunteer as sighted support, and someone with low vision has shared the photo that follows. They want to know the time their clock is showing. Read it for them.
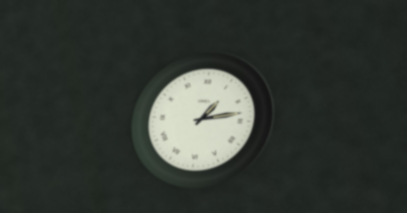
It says 1:13
